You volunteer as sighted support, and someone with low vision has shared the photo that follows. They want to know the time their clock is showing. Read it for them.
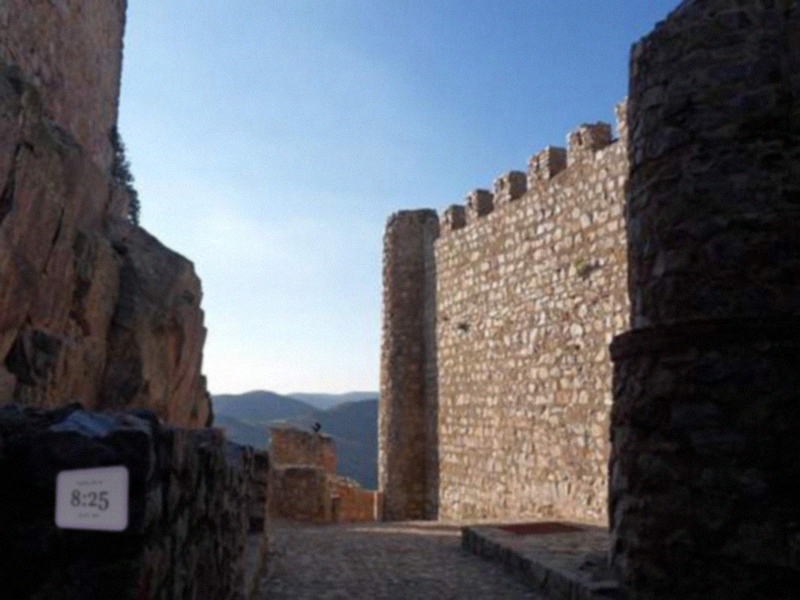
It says 8:25
